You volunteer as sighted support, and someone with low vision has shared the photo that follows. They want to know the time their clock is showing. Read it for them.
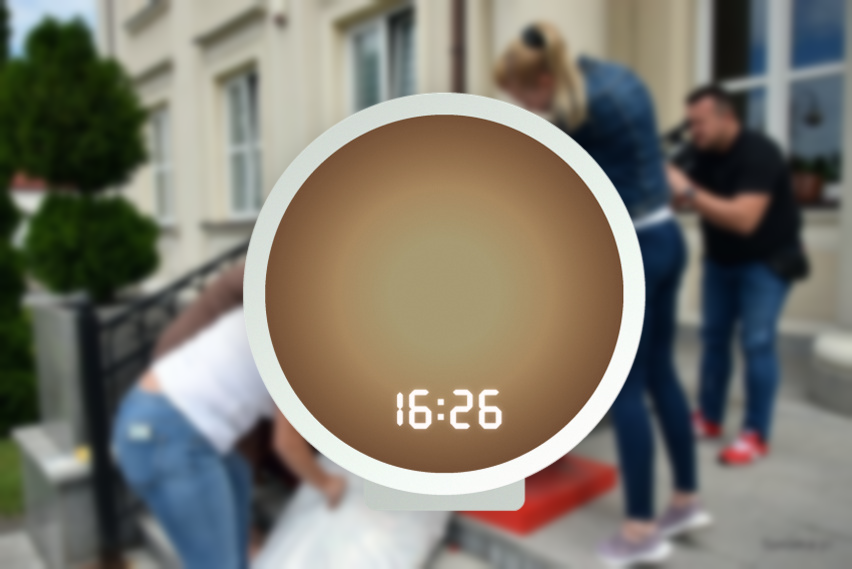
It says 16:26
